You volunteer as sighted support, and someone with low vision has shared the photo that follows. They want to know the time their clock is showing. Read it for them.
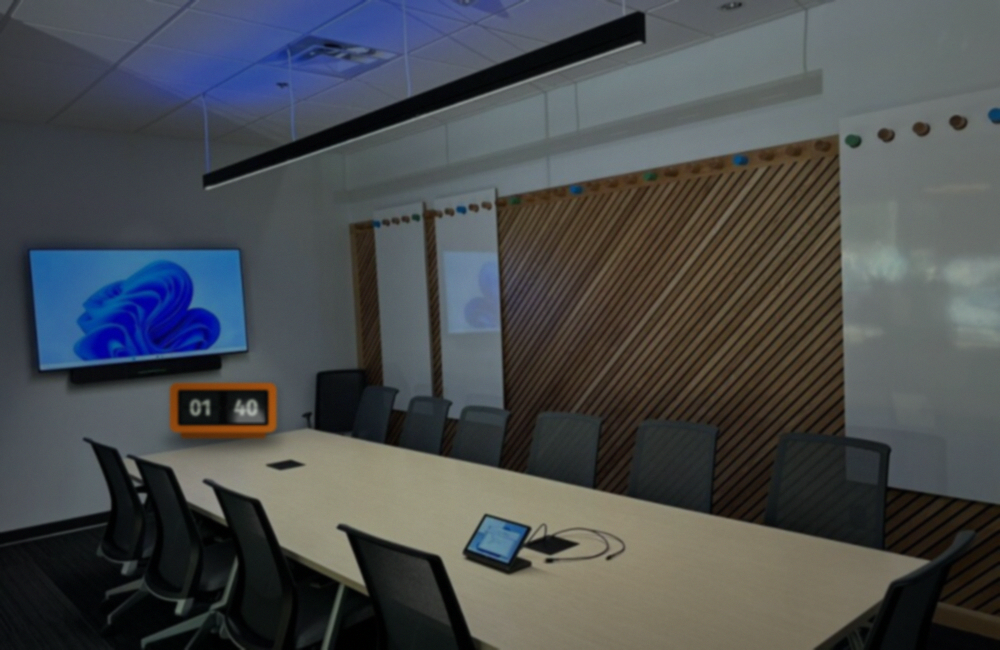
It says 1:40
